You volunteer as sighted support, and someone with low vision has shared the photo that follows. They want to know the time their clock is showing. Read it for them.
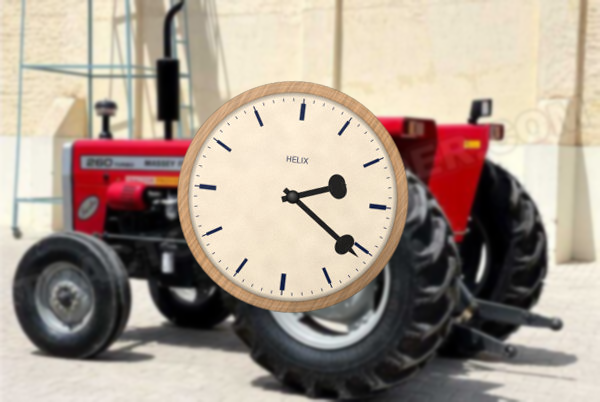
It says 2:21
